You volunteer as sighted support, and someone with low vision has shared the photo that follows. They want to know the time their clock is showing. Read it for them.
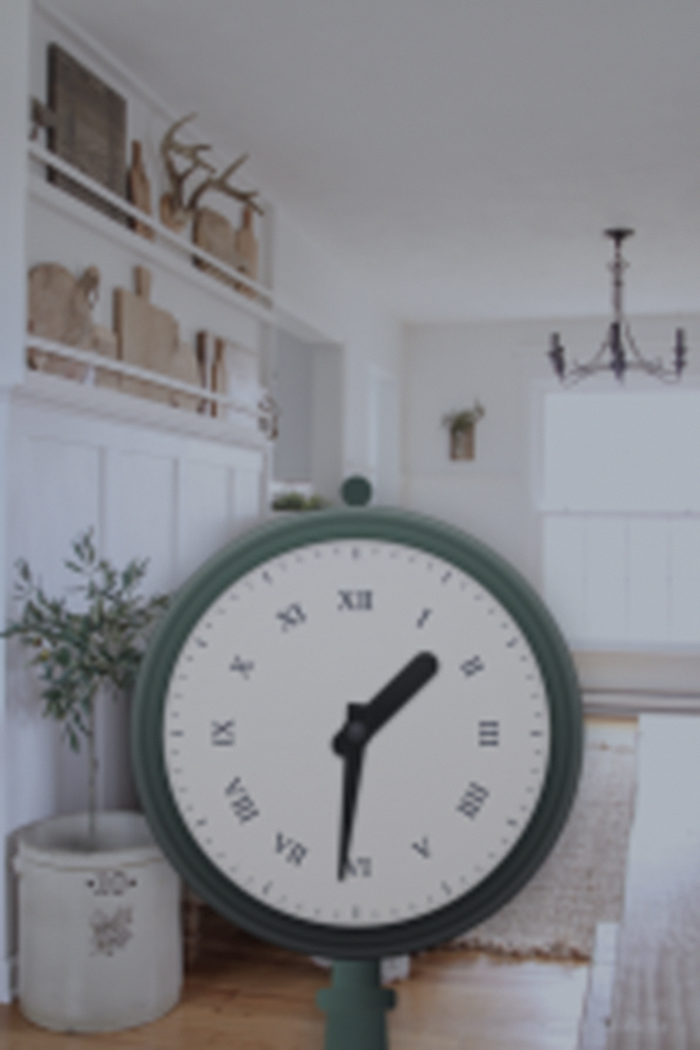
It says 1:31
